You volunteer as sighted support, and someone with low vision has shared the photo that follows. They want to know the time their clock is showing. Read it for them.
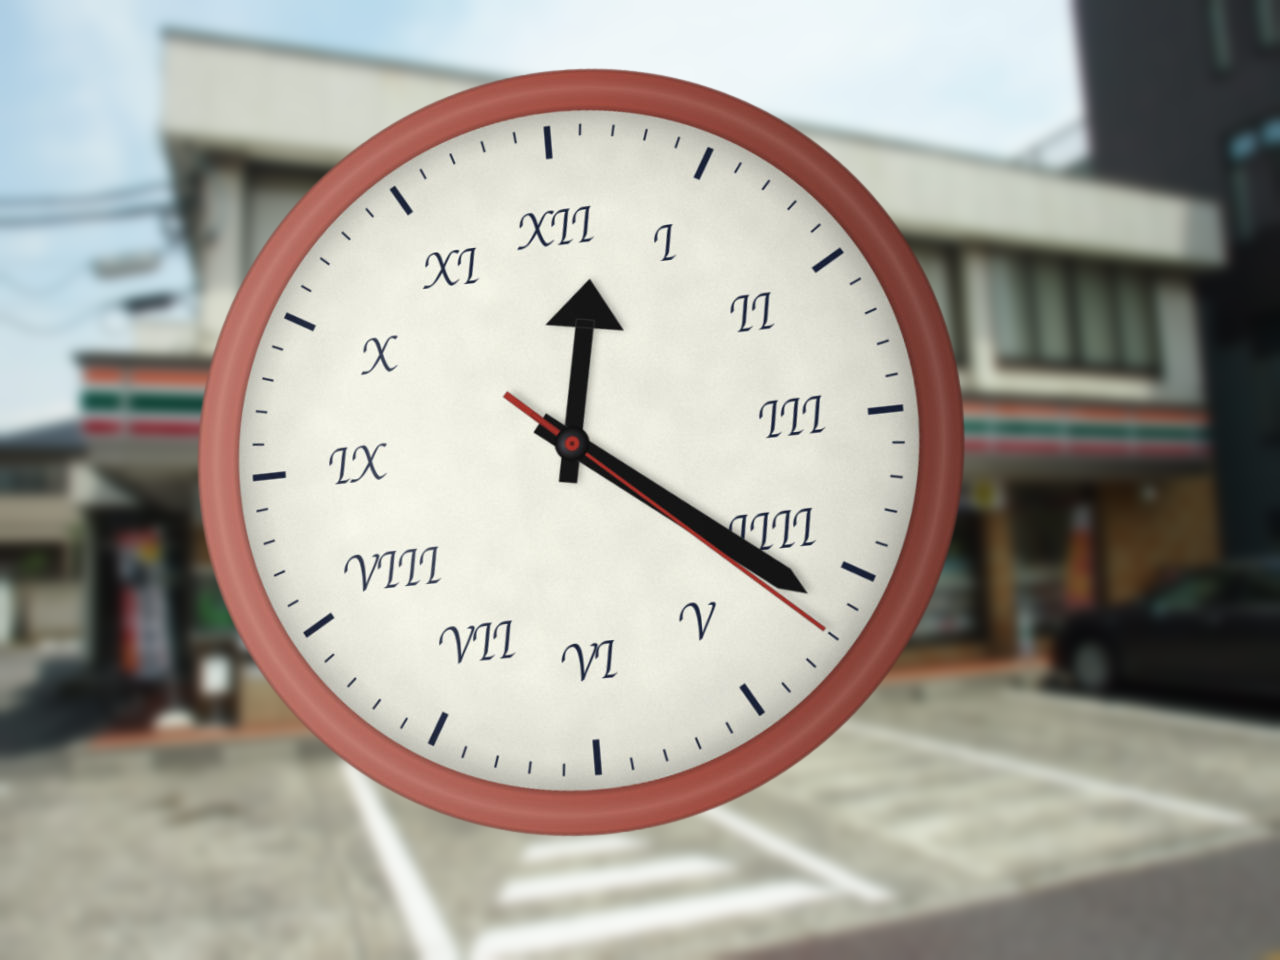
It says 12:21:22
